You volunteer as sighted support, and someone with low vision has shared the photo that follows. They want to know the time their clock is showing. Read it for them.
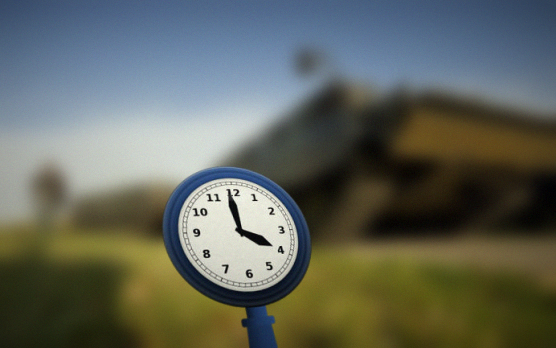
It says 3:59
